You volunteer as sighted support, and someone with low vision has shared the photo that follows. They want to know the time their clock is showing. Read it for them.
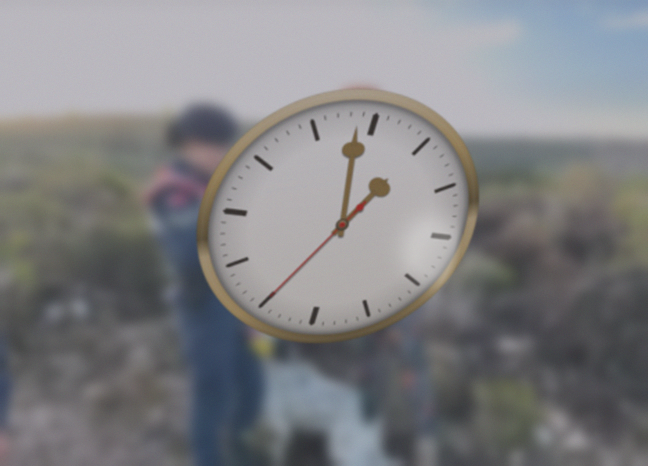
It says 12:58:35
